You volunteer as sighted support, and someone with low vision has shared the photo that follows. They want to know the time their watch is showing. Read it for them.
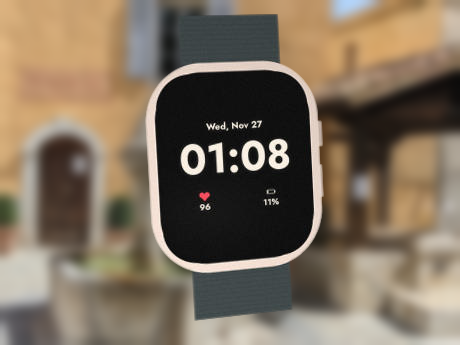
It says 1:08
